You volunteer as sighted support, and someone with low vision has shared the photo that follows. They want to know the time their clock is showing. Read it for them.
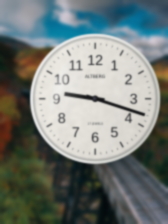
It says 9:18
